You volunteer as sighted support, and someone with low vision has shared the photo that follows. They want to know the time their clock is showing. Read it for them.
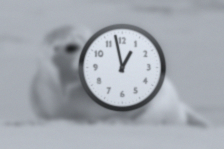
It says 12:58
